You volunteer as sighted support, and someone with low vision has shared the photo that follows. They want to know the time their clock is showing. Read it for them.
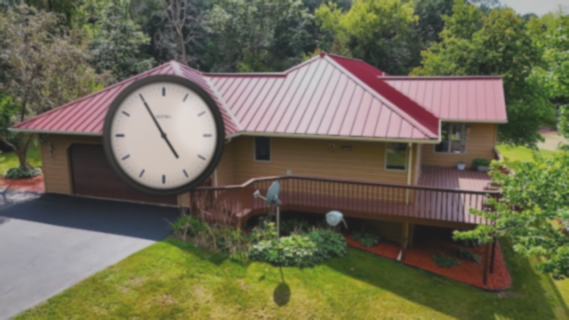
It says 4:55
